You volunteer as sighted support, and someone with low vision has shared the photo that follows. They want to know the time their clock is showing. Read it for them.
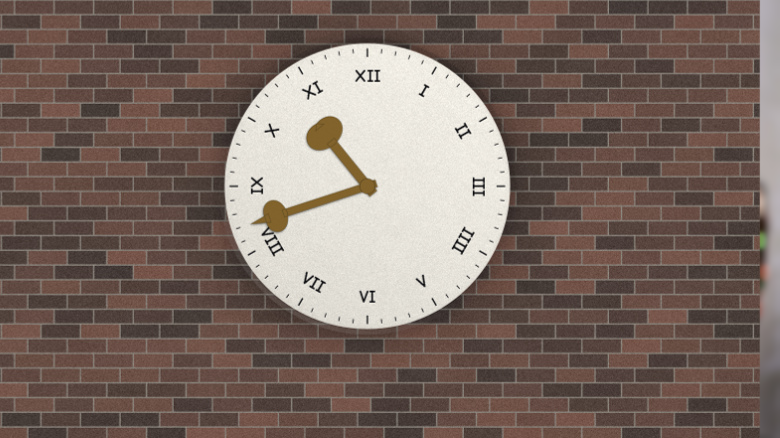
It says 10:42
